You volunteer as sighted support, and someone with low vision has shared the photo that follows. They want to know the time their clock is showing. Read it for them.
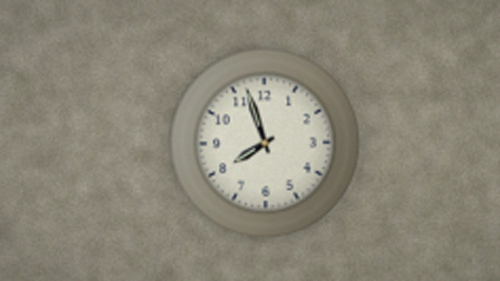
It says 7:57
